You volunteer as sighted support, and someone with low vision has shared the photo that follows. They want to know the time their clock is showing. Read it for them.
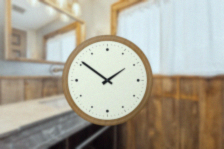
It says 1:51
